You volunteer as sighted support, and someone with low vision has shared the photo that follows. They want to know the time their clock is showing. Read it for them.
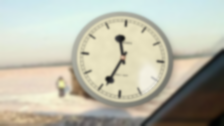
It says 11:34
